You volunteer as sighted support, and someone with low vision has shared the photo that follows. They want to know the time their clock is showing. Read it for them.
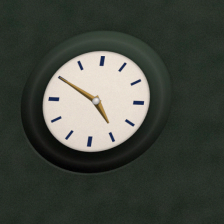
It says 4:50
